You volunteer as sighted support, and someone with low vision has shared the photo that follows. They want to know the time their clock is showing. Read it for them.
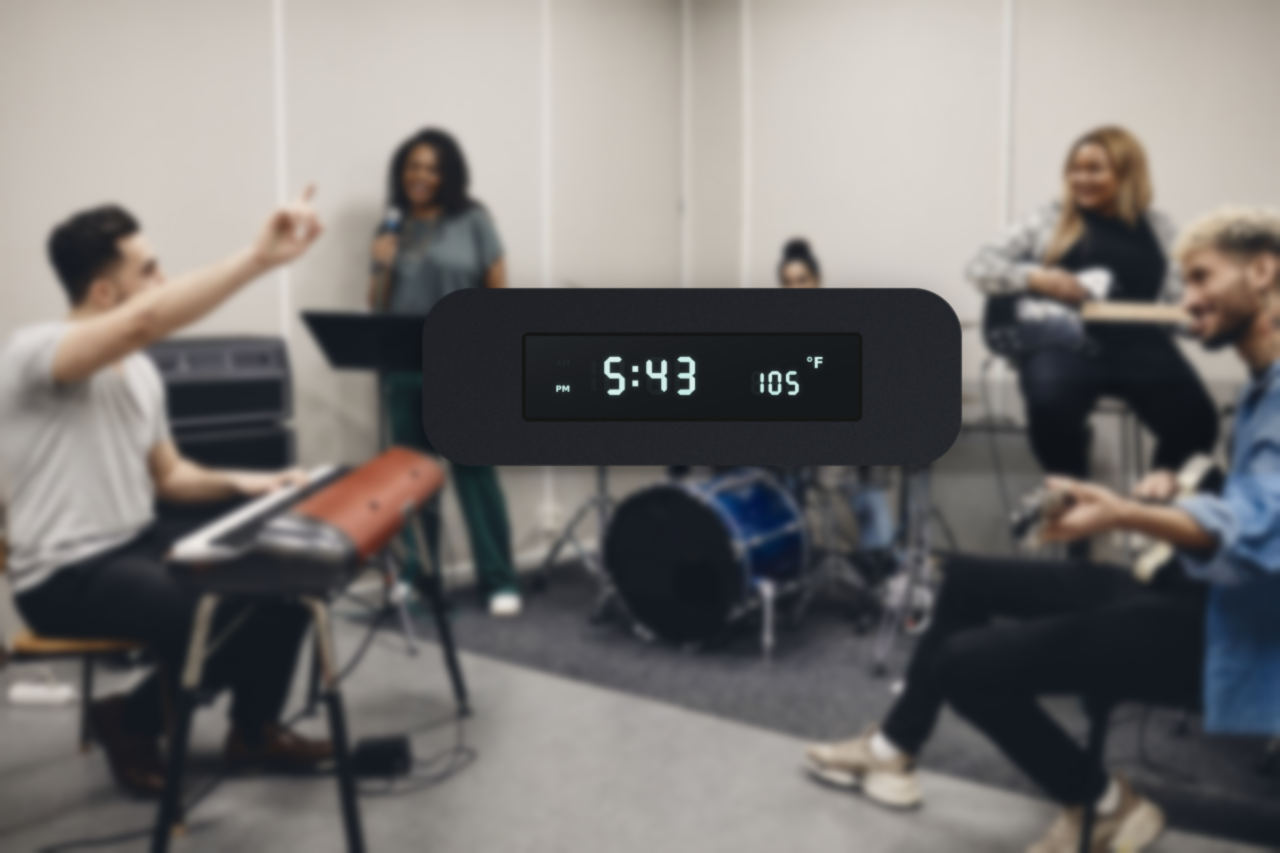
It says 5:43
